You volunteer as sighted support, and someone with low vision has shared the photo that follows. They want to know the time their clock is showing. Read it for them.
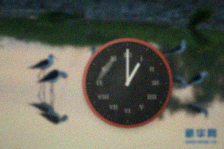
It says 1:00
